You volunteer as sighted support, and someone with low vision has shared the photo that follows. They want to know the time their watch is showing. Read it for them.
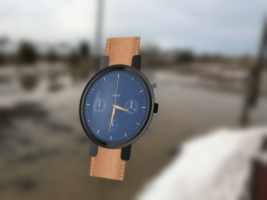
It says 3:31
